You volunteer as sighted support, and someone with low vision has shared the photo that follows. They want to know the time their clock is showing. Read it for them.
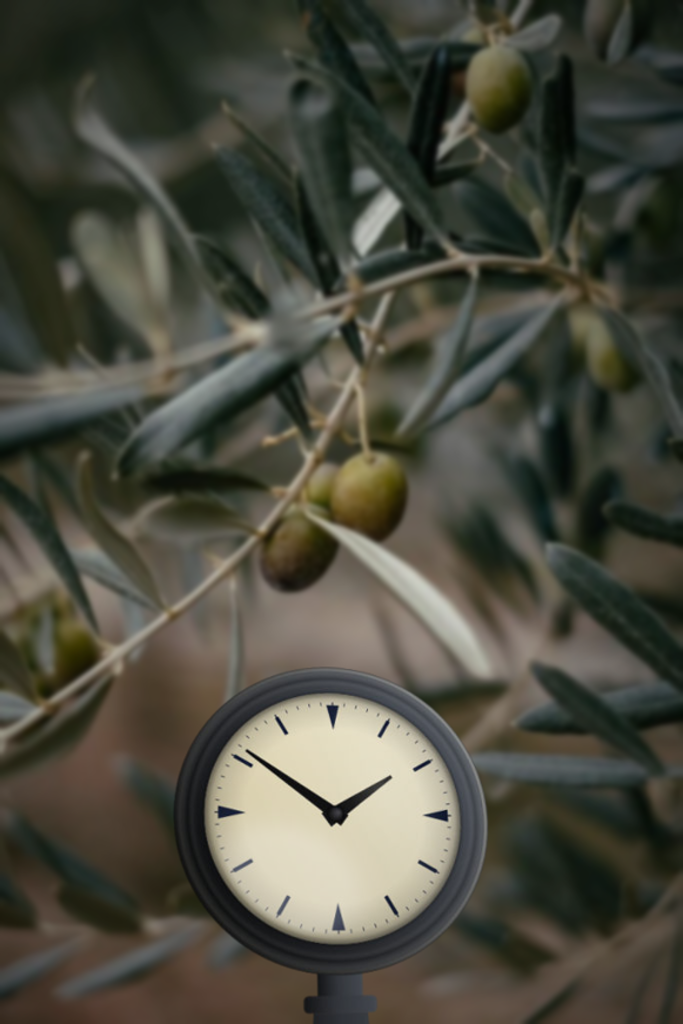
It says 1:51
